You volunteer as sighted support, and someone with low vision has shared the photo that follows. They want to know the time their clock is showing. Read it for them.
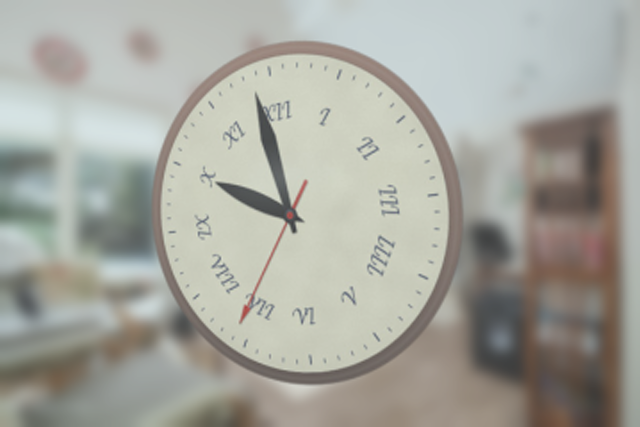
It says 9:58:36
